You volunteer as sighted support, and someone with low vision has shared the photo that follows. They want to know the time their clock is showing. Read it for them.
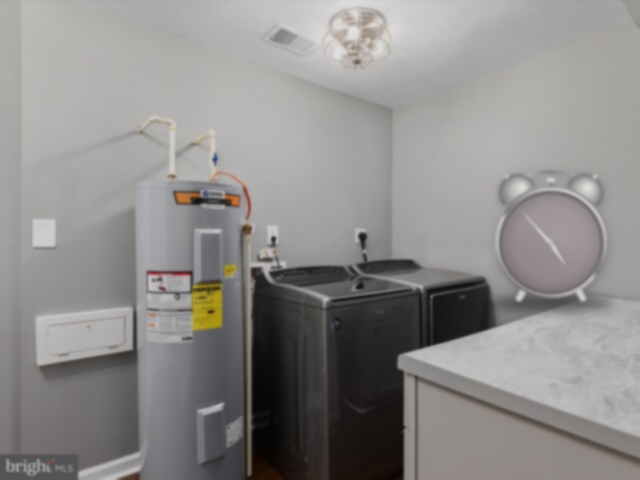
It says 4:53
